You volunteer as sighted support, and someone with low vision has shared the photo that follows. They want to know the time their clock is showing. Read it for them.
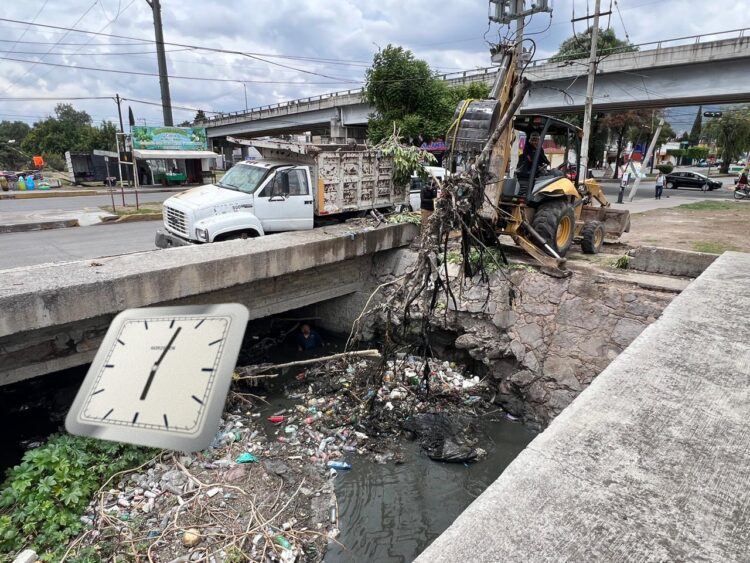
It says 6:02
